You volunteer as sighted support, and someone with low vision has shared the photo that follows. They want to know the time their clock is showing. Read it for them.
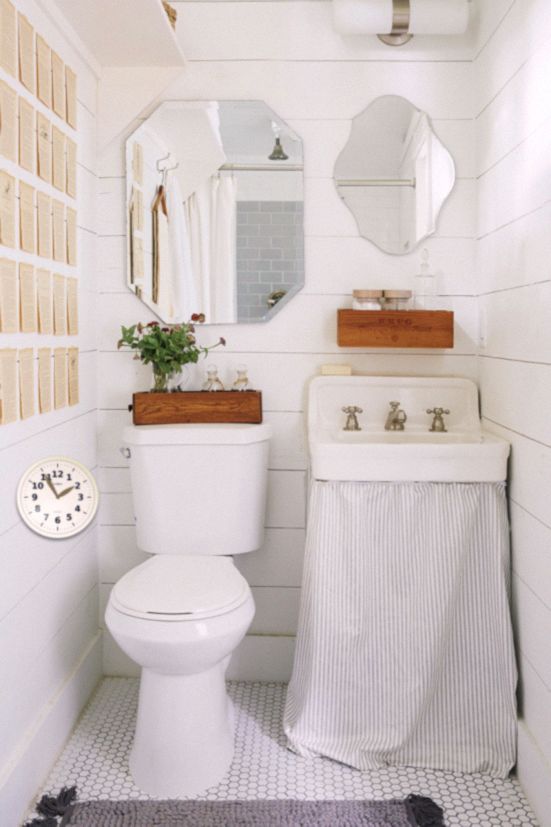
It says 1:55
